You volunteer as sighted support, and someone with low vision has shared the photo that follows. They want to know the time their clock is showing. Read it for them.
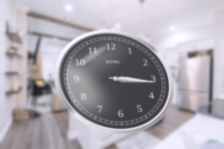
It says 3:16
